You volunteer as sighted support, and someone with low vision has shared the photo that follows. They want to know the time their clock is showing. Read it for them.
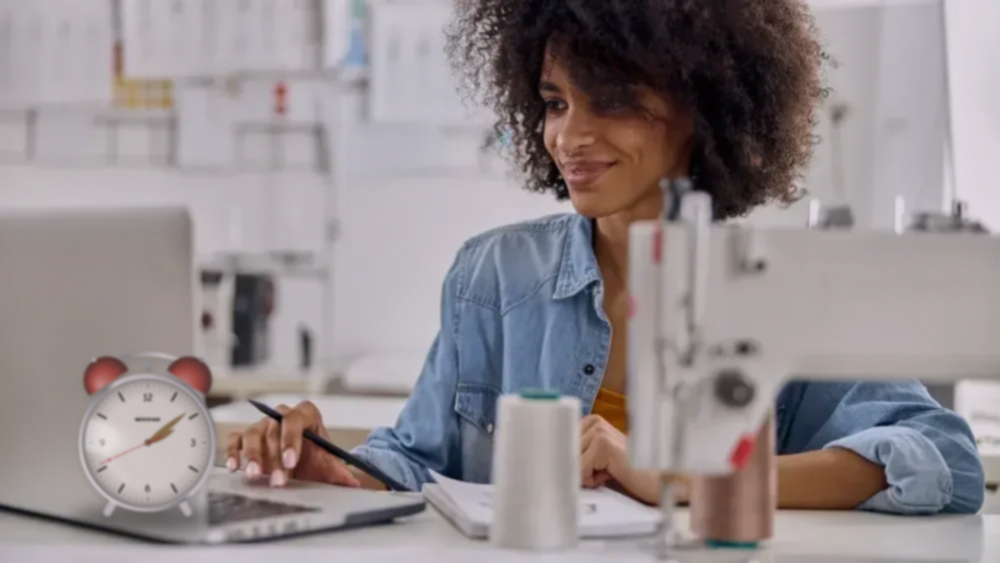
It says 2:08:41
